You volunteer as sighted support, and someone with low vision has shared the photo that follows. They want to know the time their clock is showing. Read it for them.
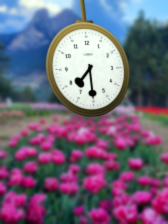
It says 7:30
